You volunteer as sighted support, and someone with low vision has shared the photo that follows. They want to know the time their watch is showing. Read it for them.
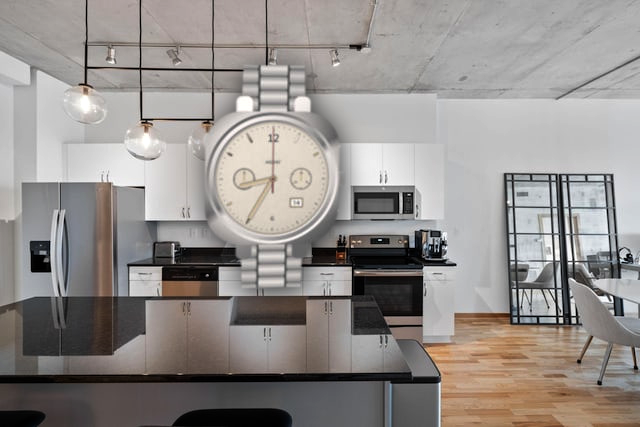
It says 8:35
